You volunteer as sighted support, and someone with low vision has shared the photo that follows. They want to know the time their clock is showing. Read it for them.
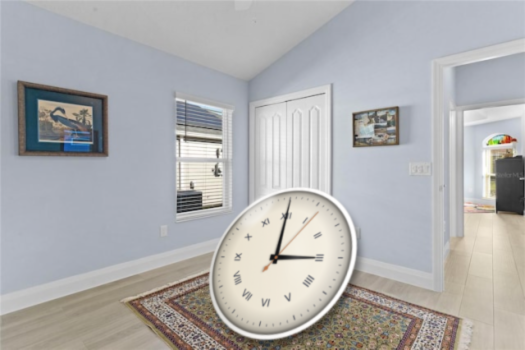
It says 3:00:06
